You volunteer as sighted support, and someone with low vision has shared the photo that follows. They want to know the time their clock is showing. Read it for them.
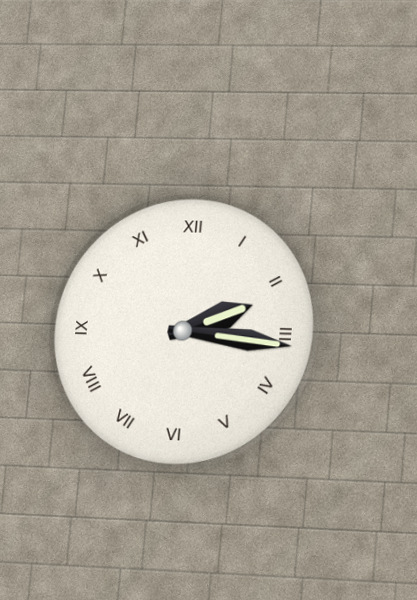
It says 2:16
